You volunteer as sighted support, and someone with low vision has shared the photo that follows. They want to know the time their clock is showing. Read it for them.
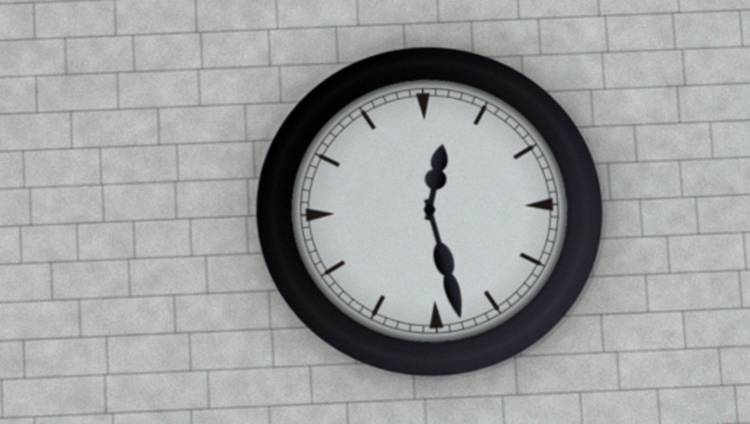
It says 12:28
